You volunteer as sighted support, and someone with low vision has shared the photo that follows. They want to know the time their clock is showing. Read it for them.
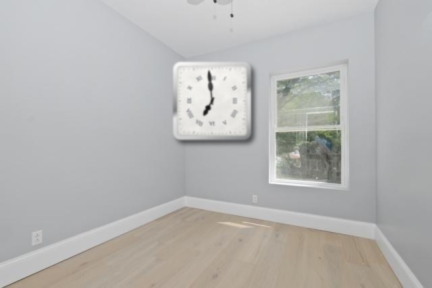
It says 6:59
